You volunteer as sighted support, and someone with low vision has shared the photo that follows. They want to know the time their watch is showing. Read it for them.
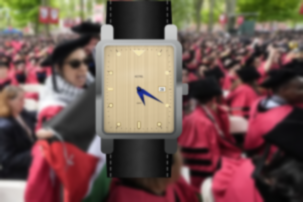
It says 5:20
